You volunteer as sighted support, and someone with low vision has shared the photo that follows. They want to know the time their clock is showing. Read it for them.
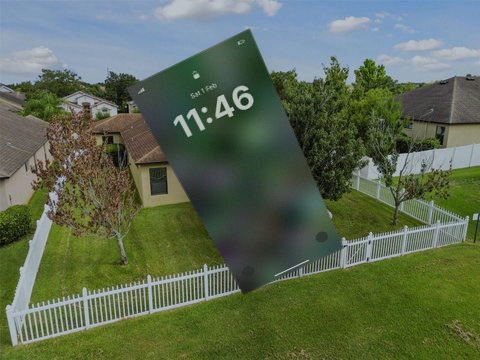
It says 11:46
